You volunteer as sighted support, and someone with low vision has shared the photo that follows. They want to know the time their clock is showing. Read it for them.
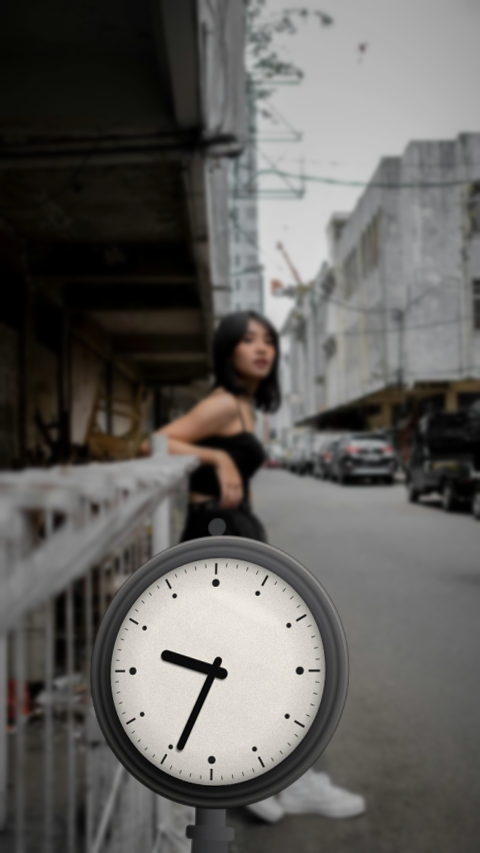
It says 9:34
